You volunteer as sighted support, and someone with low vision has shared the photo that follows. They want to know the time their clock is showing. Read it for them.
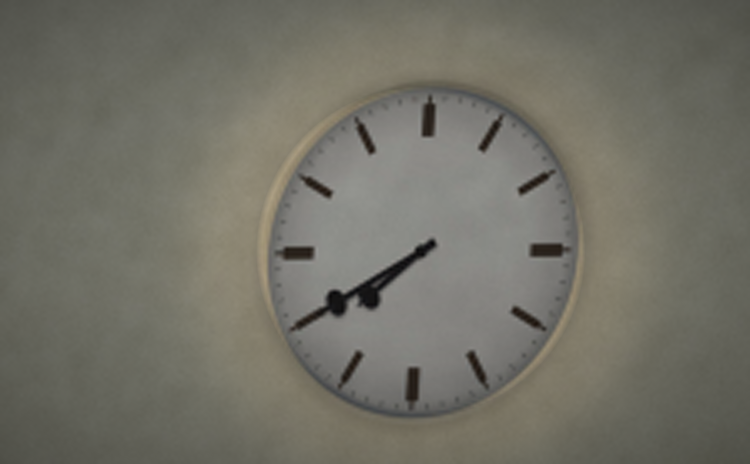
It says 7:40
